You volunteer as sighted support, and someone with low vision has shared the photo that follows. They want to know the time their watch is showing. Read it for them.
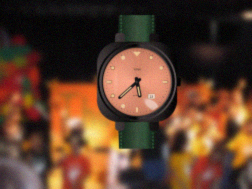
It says 5:38
